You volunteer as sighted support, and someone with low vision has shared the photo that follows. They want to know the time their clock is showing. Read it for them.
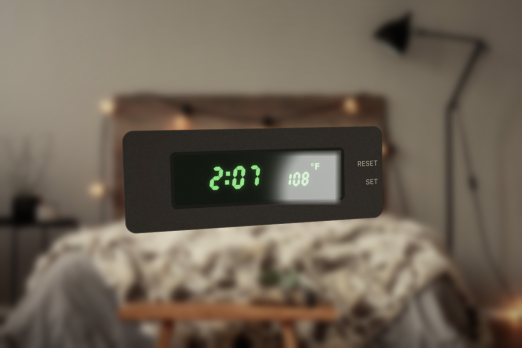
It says 2:07
